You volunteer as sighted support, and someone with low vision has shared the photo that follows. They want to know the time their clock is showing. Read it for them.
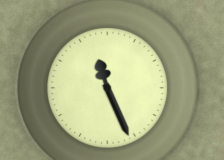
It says 11:26
